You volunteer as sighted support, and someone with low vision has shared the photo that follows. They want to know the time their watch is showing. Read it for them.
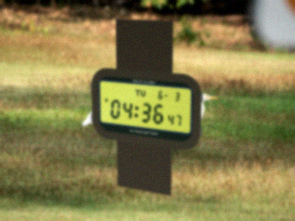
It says 4:36
